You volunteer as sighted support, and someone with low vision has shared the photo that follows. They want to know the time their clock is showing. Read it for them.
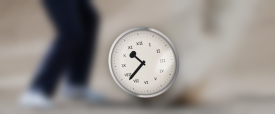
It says 10:38
